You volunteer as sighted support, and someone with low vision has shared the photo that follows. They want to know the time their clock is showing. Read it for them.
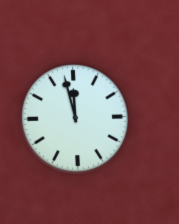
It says 11:58
